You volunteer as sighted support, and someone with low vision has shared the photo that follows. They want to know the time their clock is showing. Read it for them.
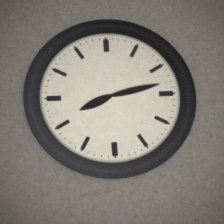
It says 8:13
